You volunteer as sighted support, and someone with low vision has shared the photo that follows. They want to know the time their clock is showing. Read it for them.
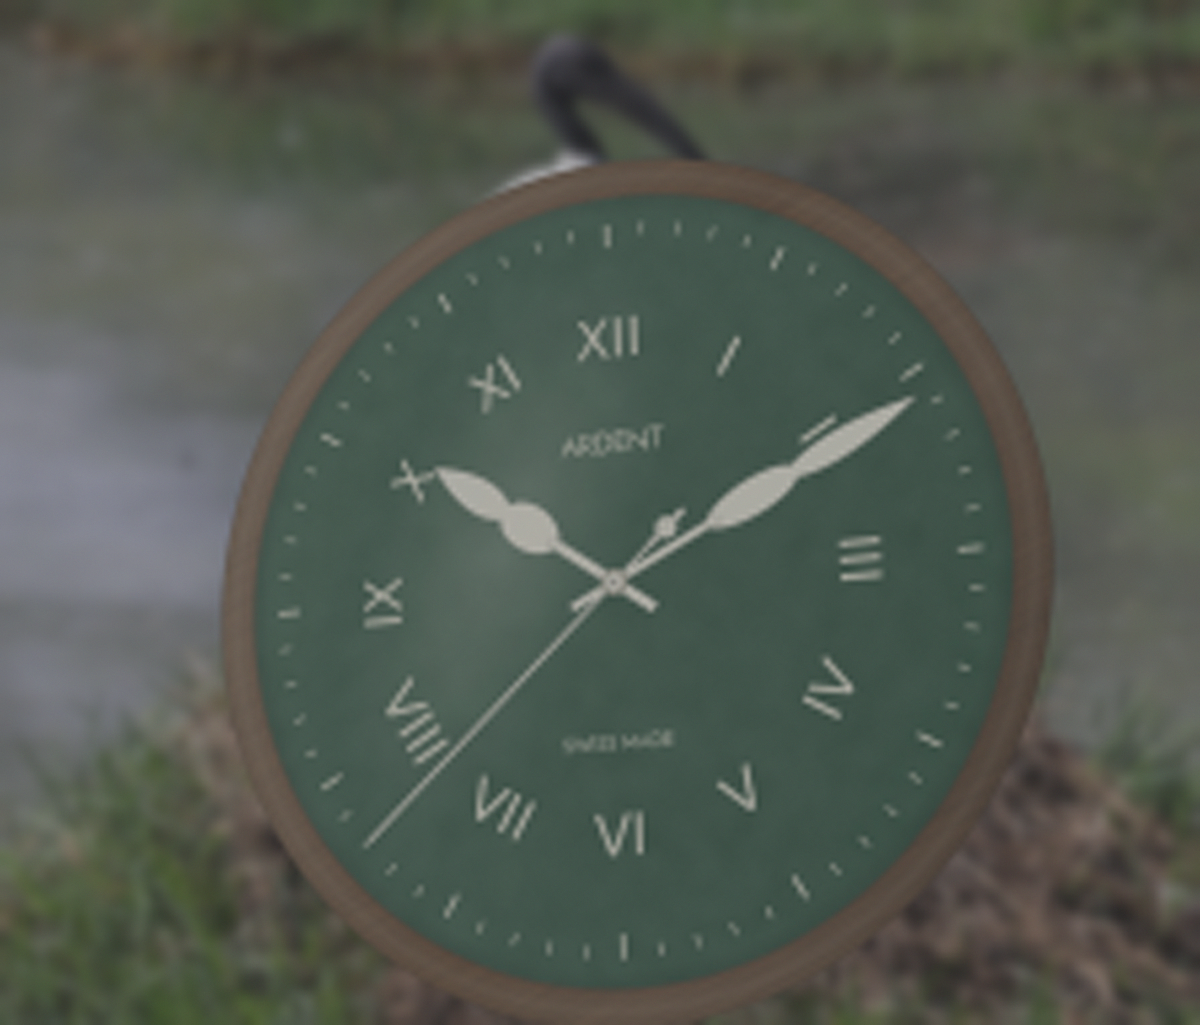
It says 10:10:38
